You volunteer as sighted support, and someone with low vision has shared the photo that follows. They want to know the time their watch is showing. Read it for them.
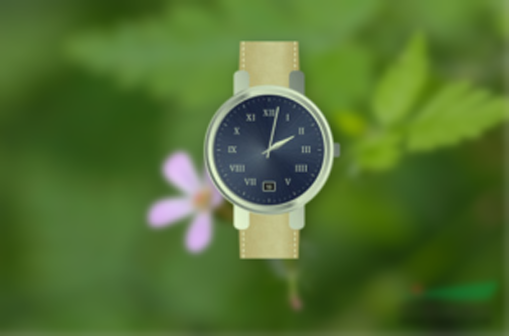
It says 2:02
